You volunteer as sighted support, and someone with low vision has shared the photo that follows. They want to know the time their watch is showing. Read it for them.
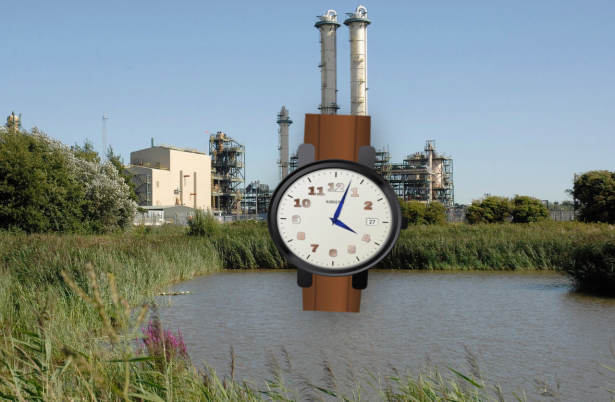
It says 4:03
